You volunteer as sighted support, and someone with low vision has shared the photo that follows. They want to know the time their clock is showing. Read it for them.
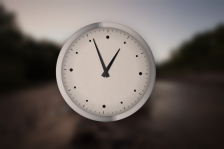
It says 12:56
